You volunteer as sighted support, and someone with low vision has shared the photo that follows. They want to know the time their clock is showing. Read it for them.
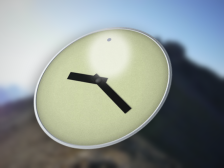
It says 9:22
